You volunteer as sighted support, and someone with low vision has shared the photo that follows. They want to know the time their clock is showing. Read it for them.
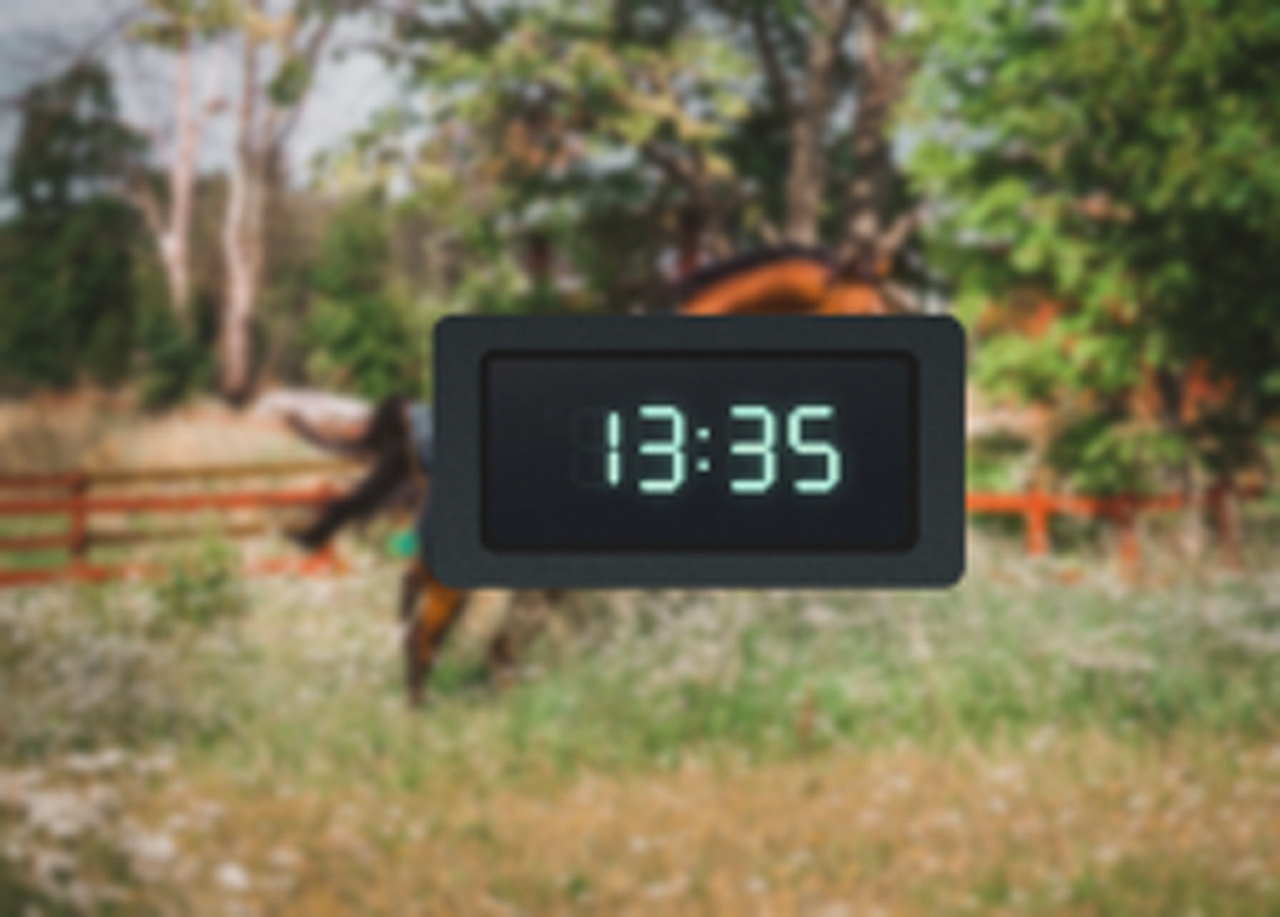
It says 13:35
